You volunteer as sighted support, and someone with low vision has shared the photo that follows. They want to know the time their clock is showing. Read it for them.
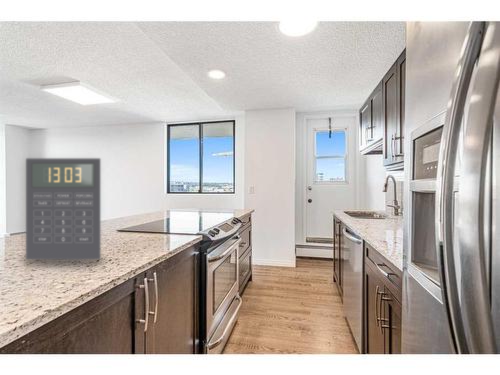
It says 13:03
